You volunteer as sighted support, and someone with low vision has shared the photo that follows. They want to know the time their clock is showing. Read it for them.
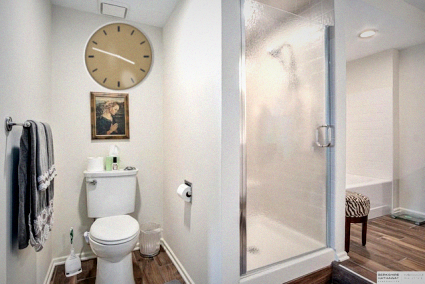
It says 3:48
